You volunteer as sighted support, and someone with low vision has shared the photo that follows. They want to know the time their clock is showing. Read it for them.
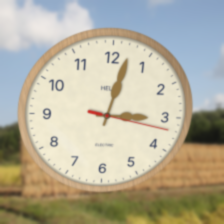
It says 3:02:17
